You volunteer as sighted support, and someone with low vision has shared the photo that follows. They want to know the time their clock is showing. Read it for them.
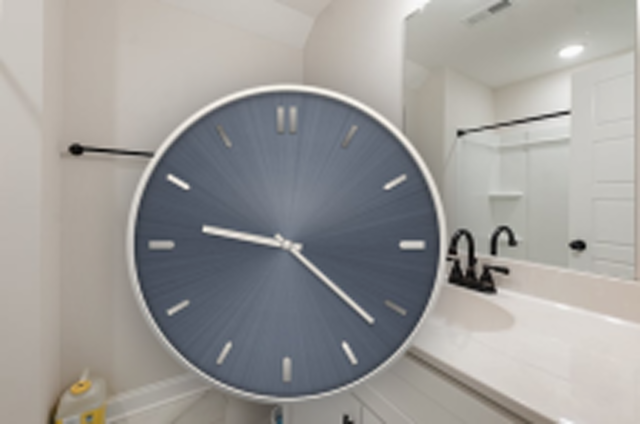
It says 9:22
